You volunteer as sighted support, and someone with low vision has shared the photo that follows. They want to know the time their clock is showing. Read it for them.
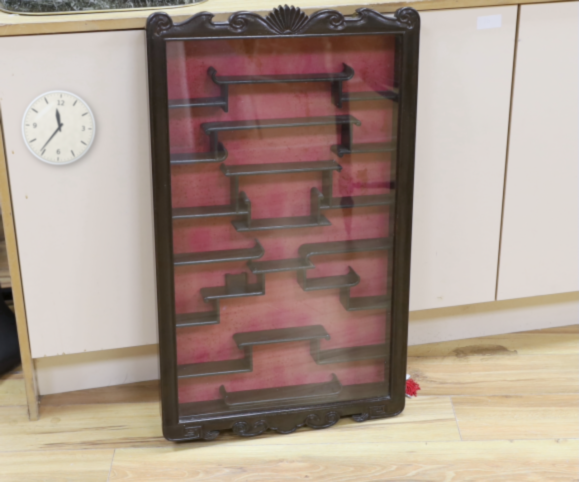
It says 11:36
